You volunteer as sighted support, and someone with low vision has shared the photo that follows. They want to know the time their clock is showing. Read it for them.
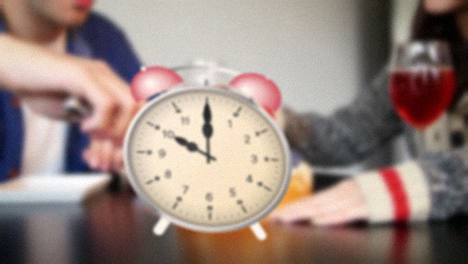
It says 10:00
